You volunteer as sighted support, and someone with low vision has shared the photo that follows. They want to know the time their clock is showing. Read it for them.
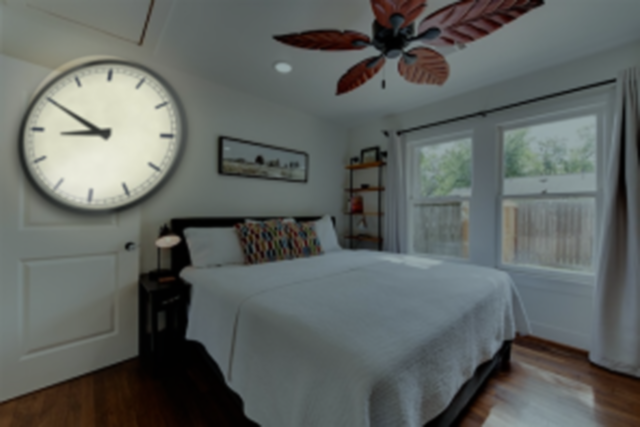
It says 8:50
